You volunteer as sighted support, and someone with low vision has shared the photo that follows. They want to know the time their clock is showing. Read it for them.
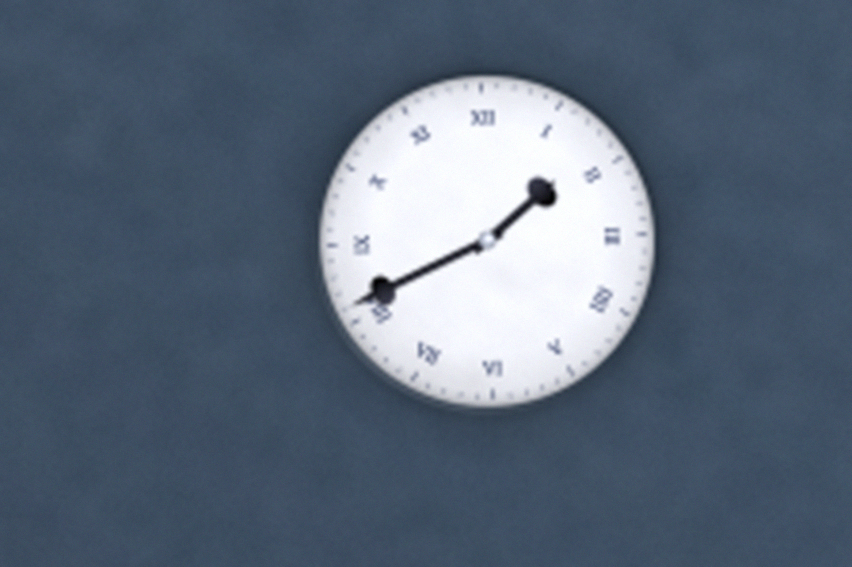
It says 1:41
